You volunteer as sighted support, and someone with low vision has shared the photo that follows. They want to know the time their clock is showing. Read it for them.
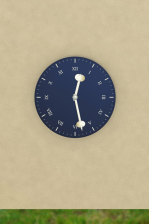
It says 12:28
